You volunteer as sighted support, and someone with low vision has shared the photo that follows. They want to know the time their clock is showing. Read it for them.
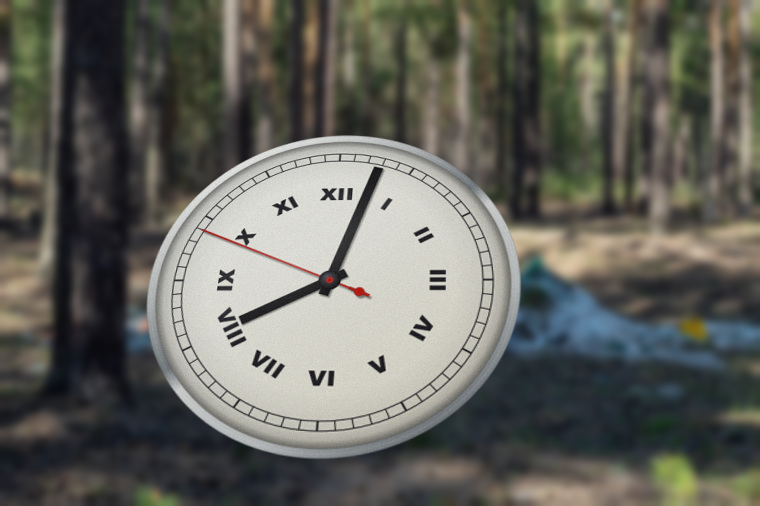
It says 8:02:49
